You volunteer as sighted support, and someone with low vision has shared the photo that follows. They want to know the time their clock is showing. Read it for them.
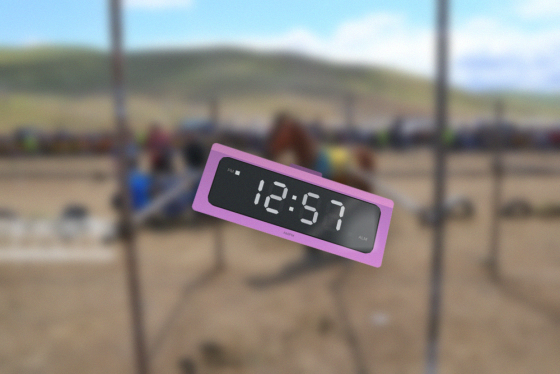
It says 12:57
